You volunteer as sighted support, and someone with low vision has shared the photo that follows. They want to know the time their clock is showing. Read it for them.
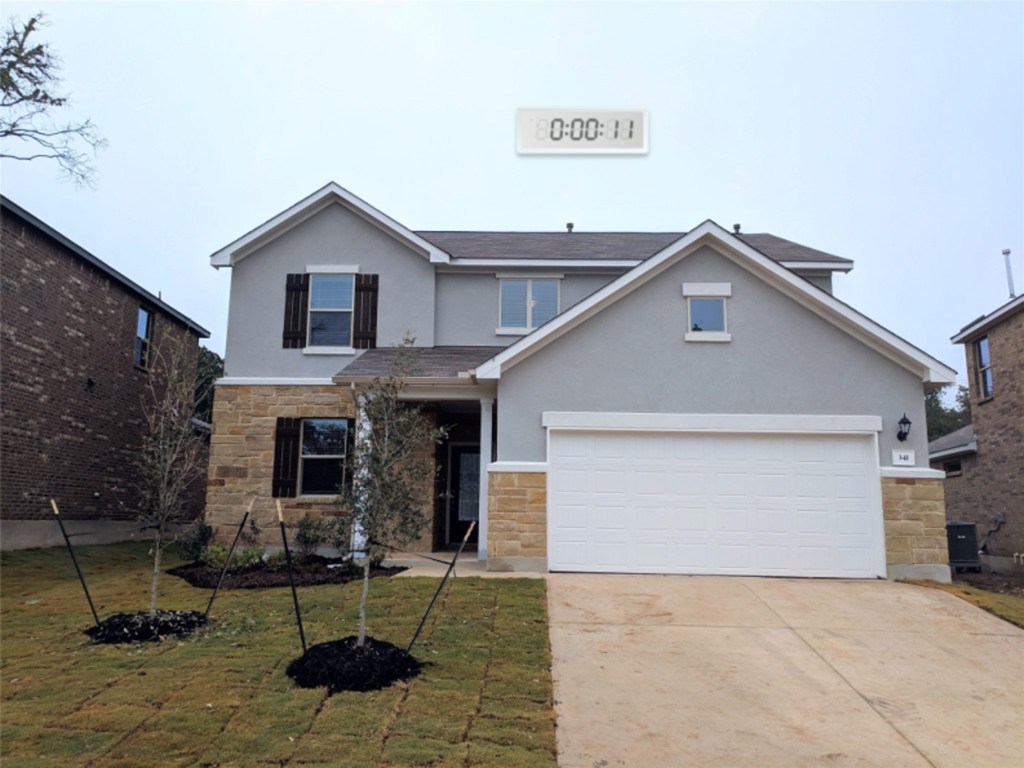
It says 0:00:11
